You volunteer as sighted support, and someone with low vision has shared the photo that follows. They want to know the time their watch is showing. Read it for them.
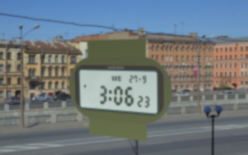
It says 3:06
